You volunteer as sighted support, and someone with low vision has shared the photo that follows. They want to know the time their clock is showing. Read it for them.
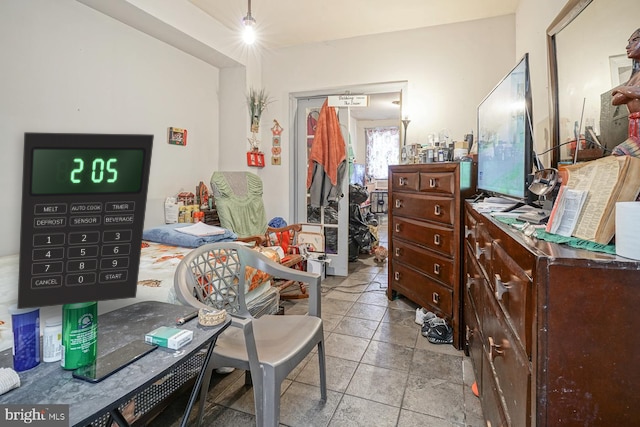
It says 2:05
